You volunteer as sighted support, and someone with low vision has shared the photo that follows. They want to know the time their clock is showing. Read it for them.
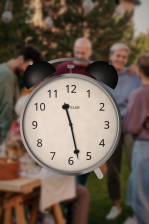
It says 11:28
